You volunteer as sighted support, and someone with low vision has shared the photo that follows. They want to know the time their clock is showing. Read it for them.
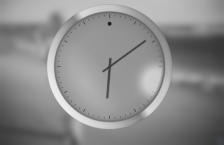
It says 6:09
